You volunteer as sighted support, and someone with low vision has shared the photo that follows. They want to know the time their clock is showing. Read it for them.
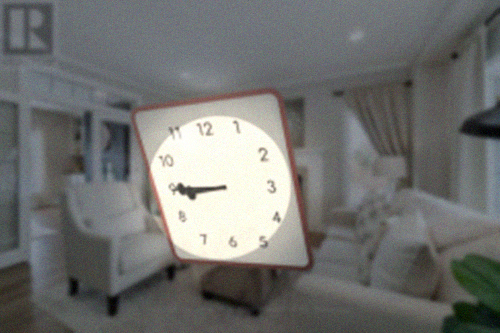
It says 8:45
